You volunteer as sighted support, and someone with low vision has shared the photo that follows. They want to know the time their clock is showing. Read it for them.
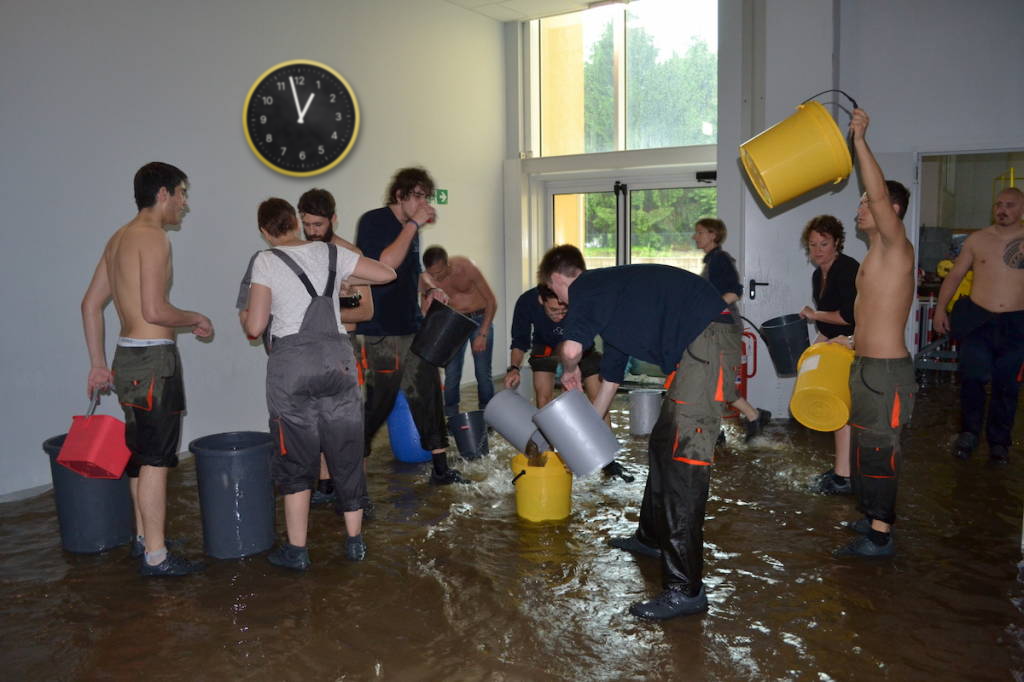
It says 12:58
